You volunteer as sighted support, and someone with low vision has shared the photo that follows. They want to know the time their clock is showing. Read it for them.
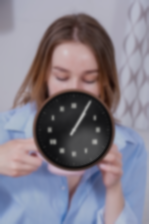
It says 1:05
